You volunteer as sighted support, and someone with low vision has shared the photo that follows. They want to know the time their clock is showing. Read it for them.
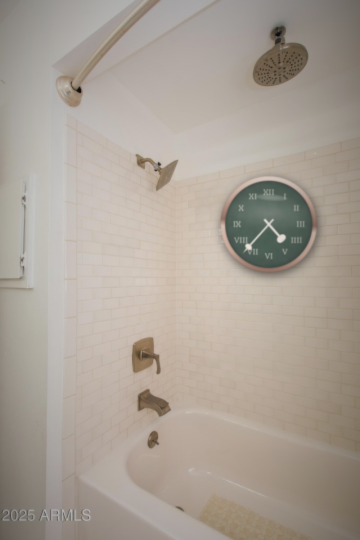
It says 4:37
